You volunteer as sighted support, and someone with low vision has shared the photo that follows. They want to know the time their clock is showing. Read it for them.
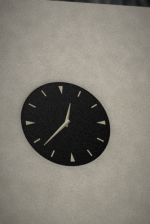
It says 12:38
